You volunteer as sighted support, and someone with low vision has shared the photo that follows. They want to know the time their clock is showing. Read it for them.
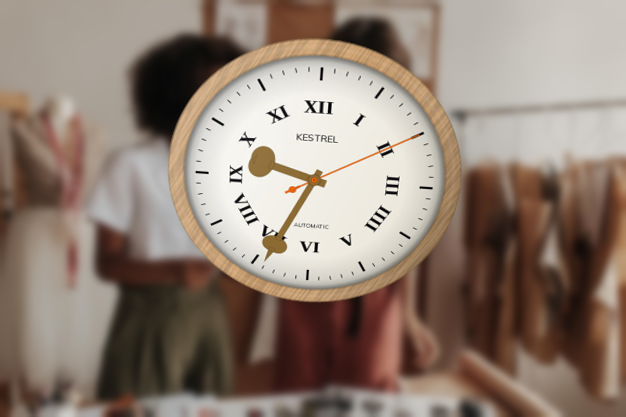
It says 9:34:10
